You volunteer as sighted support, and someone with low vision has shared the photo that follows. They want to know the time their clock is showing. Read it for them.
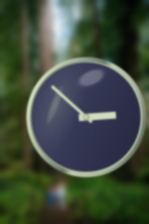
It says 2:52
